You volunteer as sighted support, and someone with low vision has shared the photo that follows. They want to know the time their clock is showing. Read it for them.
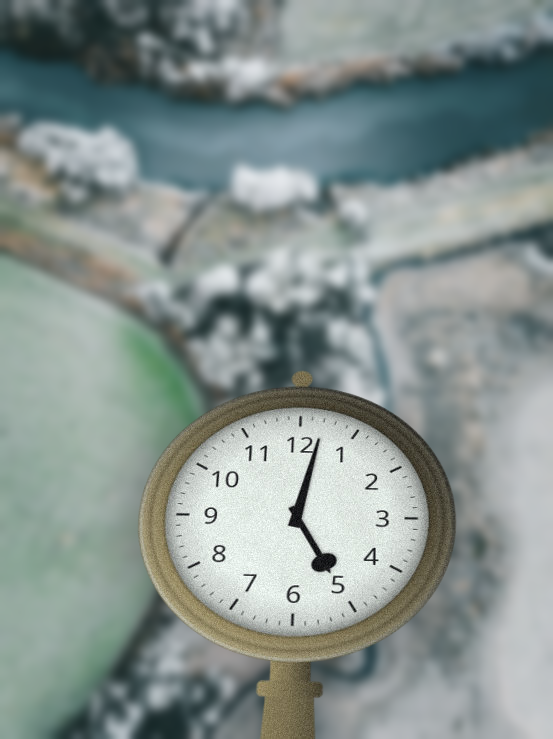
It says 5:02
